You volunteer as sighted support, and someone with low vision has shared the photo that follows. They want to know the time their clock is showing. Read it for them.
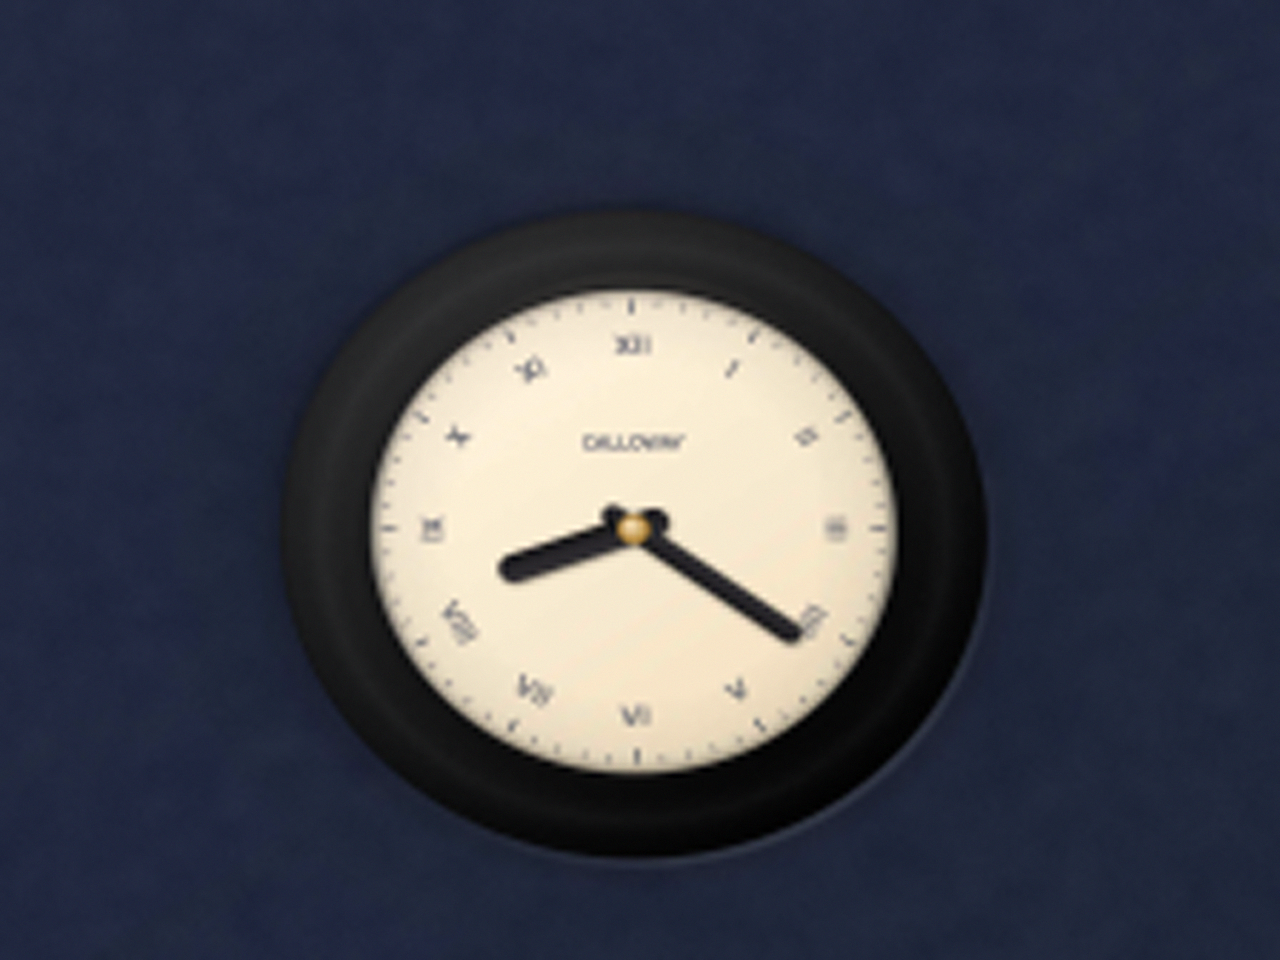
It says 8:21
